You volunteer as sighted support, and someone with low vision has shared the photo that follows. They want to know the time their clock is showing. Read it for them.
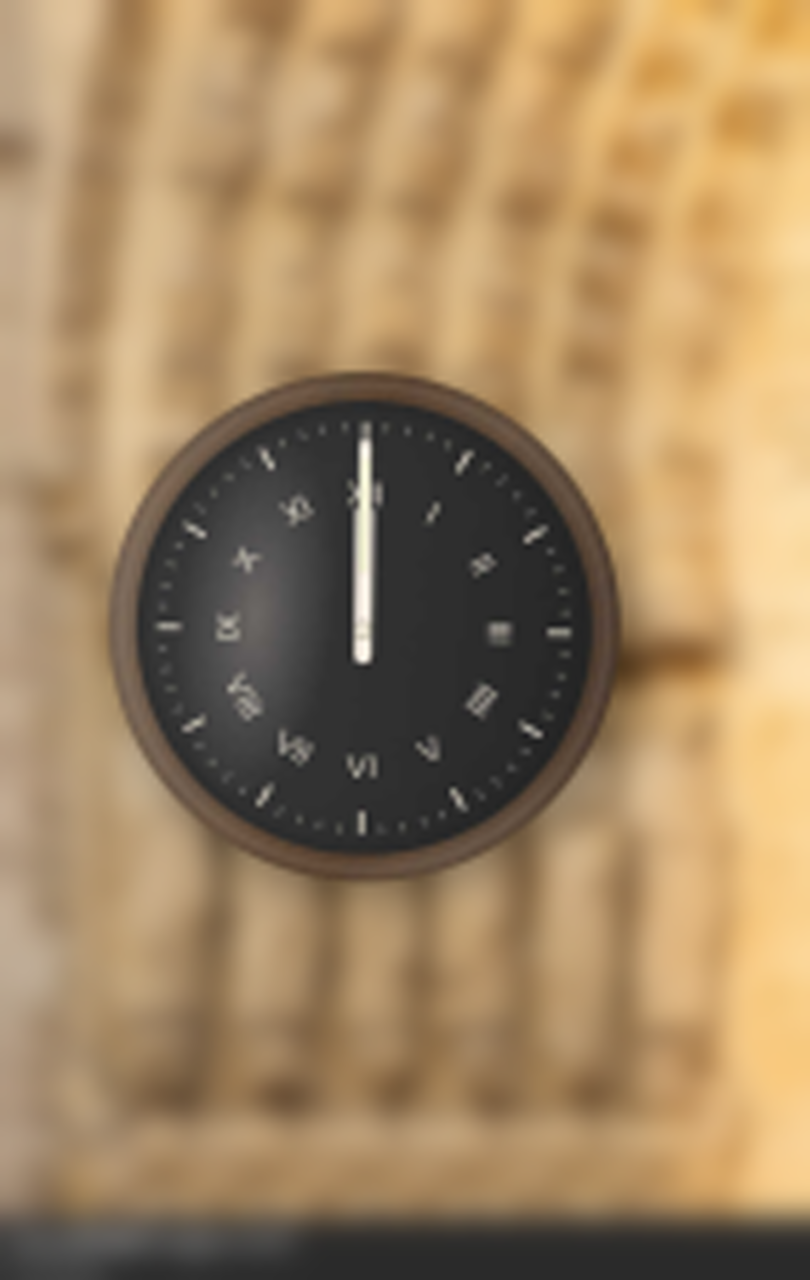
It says 12:00
